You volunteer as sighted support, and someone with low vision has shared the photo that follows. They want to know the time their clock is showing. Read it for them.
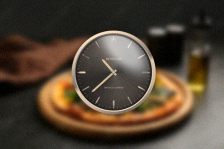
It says 10:38
